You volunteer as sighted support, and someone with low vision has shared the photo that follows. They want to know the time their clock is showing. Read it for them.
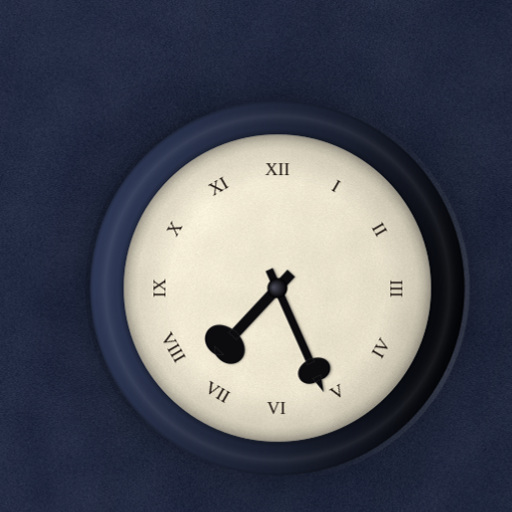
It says 7:26
